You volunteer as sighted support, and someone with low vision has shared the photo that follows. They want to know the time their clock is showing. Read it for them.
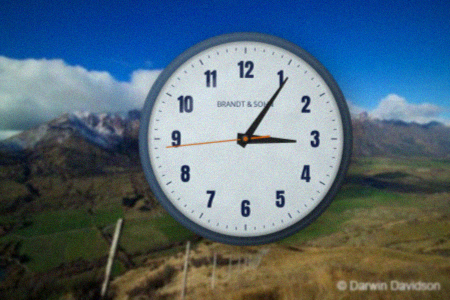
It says 3:05:44
